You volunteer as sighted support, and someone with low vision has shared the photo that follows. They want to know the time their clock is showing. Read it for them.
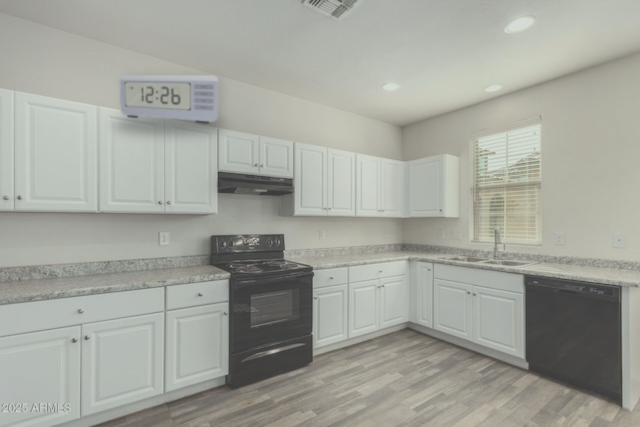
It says 12:26
